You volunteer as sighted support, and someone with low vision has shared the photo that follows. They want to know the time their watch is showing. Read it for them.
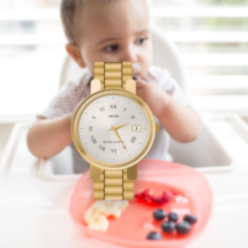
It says 2:25
